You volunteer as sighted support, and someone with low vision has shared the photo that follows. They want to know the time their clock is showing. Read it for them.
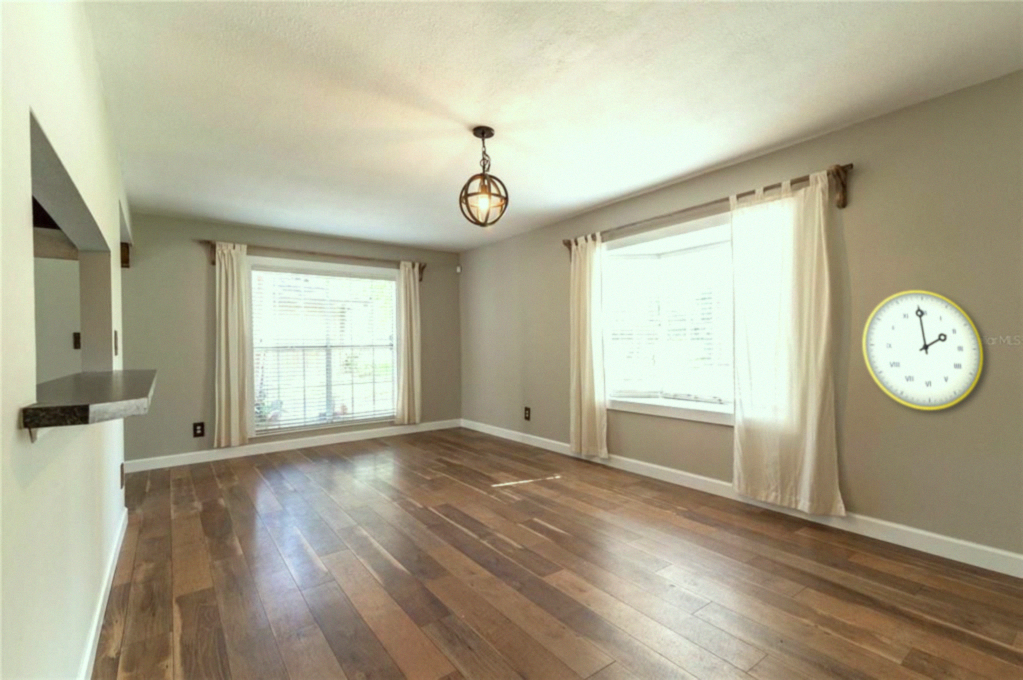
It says 1:59
